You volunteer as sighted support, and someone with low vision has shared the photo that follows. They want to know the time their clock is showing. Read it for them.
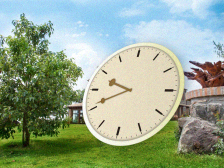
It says 9:41
